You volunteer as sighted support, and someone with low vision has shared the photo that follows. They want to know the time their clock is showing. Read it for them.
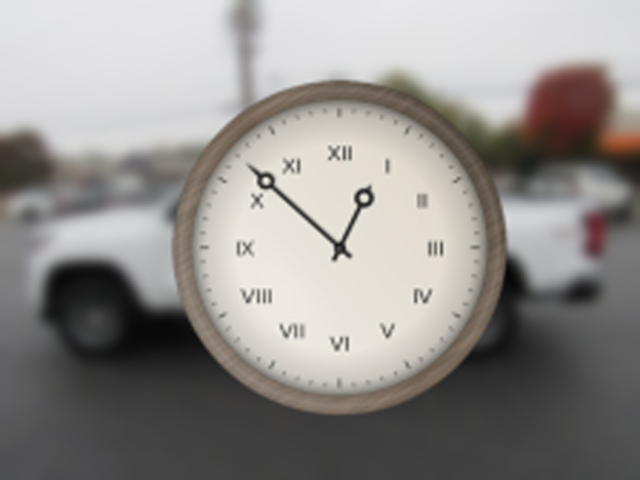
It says 12:52
